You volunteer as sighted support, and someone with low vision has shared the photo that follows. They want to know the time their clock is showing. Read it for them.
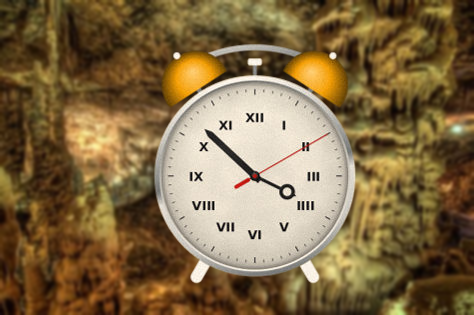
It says 3:52:10
